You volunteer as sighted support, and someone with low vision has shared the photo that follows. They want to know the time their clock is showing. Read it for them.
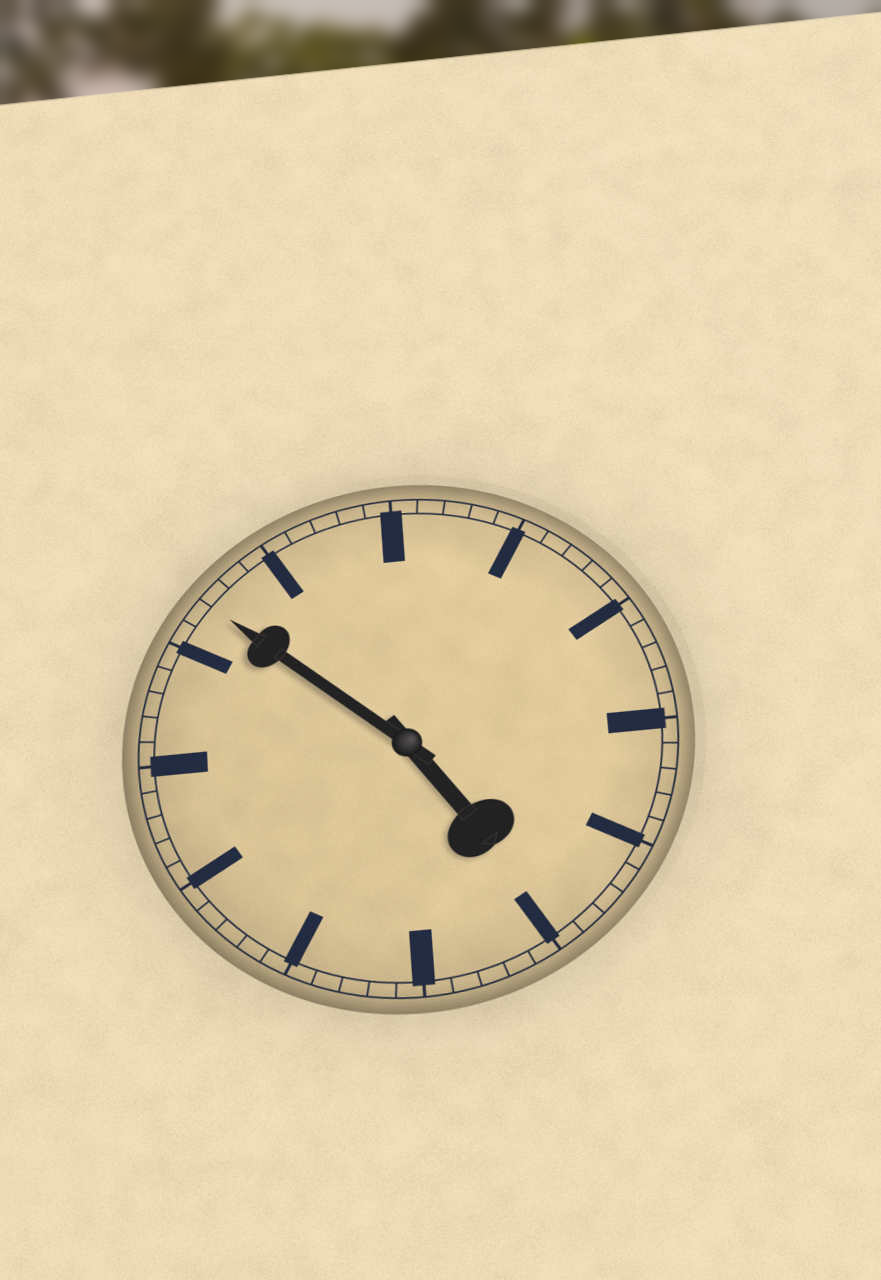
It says 4:52
